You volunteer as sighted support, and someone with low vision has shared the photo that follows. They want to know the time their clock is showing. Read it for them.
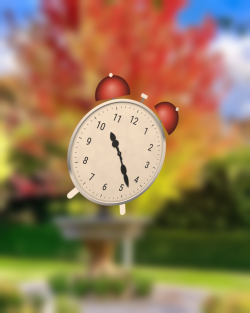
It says 10:23
